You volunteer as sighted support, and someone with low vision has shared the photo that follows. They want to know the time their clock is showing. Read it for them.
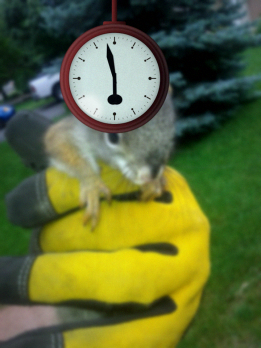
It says 5:58
